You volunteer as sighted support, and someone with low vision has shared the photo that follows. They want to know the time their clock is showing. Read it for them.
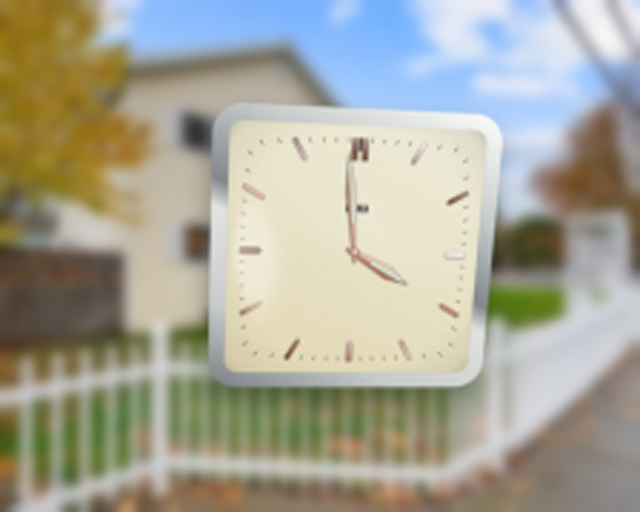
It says 3:59
